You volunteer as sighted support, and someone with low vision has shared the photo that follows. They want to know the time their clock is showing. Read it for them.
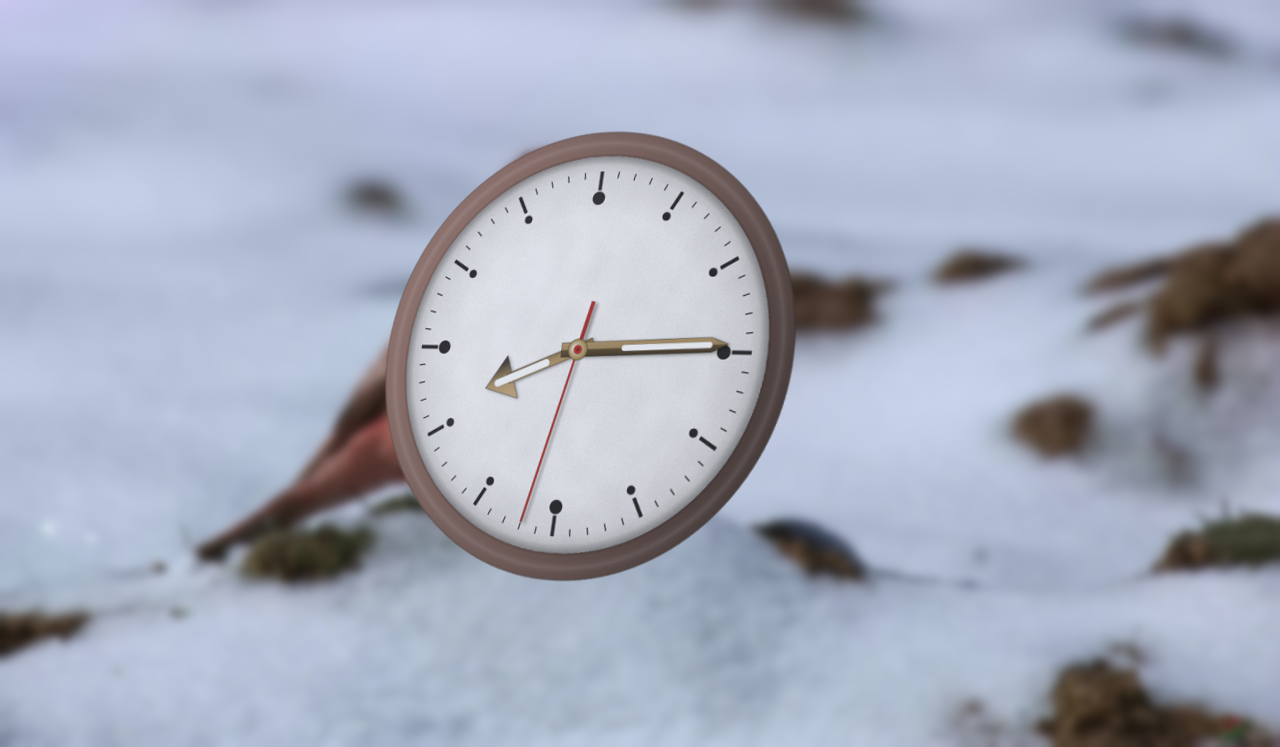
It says 8:14:32
